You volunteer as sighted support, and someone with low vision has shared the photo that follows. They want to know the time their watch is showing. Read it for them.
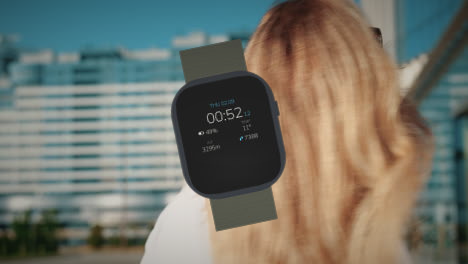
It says 0:52
